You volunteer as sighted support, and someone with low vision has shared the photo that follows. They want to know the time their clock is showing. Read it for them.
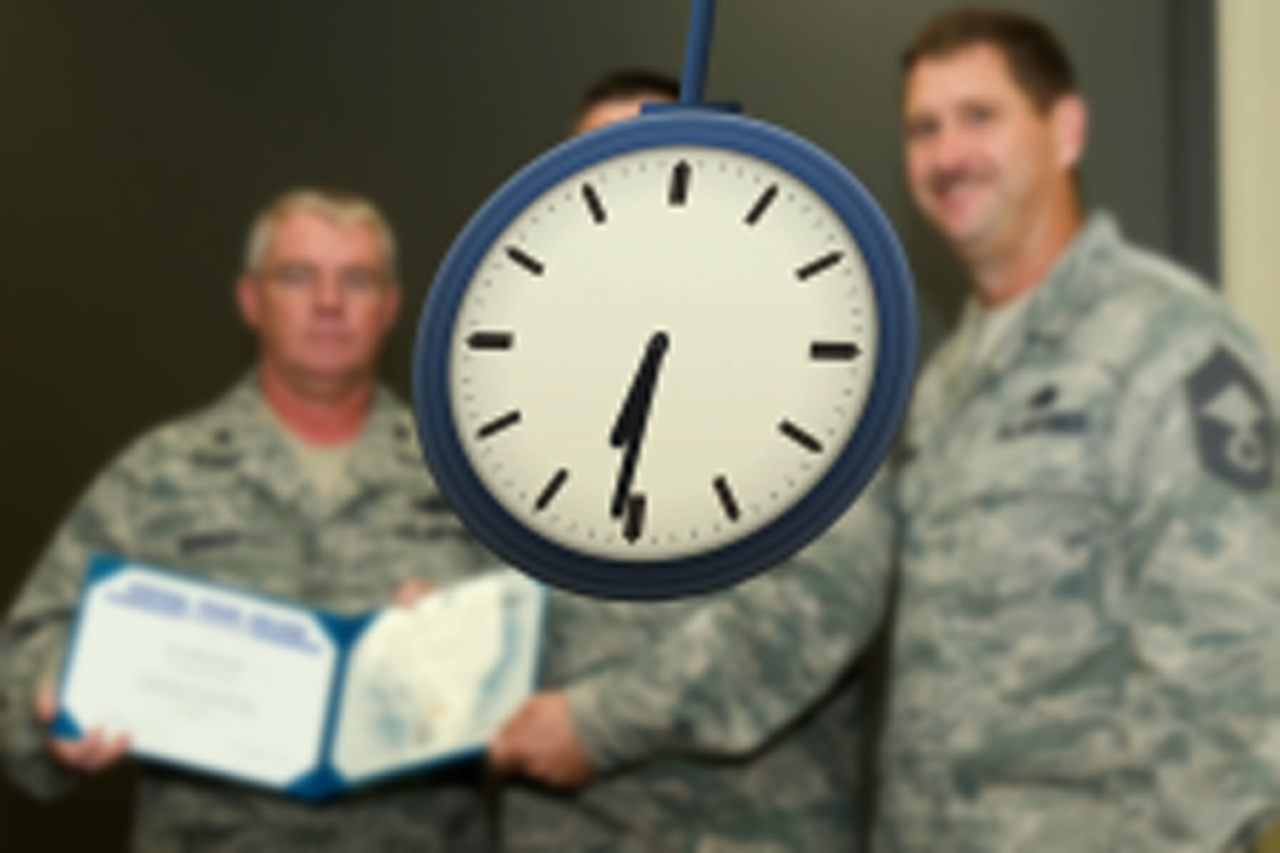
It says 6:31
